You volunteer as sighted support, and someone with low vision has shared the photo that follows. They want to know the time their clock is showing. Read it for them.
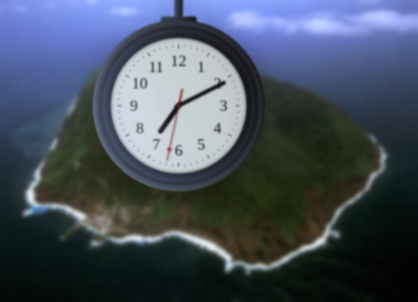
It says 7:10:32
